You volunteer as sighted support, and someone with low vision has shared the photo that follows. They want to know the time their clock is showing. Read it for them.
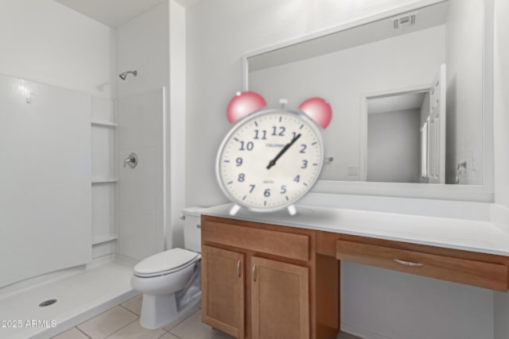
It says 1:06
